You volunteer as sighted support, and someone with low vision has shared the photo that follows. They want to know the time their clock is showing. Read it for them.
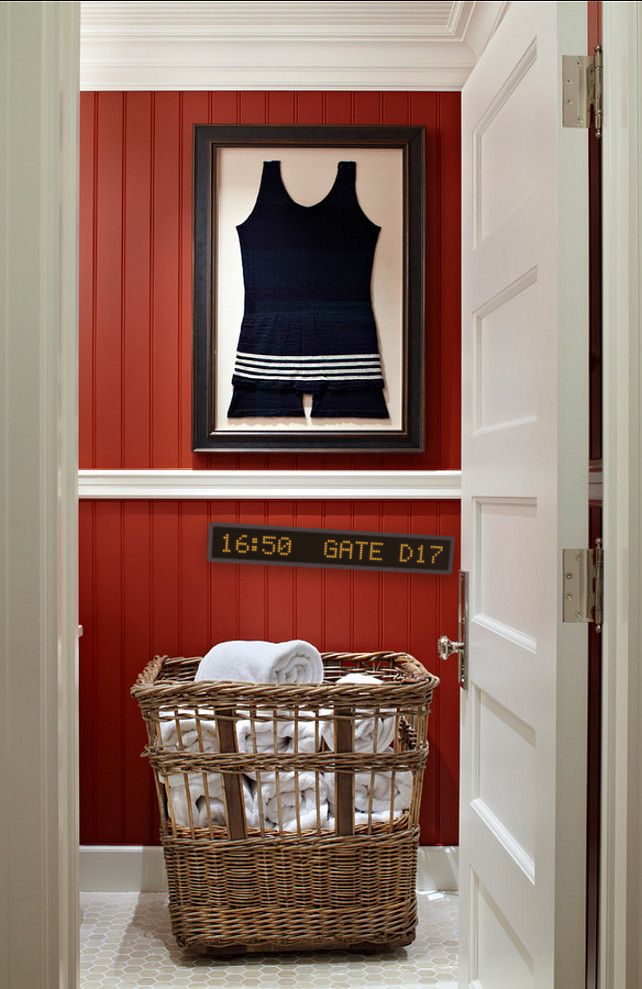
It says 16:50
